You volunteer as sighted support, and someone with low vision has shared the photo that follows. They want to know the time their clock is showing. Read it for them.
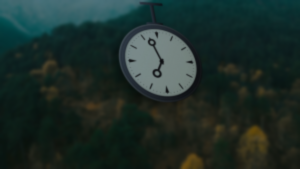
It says 6:57
